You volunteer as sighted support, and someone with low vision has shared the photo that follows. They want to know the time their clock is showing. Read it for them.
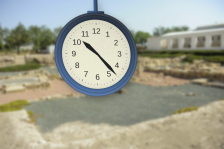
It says 10:23
